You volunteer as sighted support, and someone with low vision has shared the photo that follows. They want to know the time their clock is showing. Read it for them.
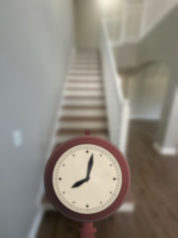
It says 8:02
